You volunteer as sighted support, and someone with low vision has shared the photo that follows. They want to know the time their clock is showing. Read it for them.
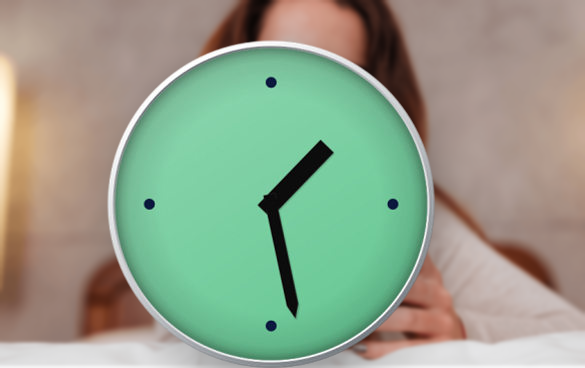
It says 1:28
